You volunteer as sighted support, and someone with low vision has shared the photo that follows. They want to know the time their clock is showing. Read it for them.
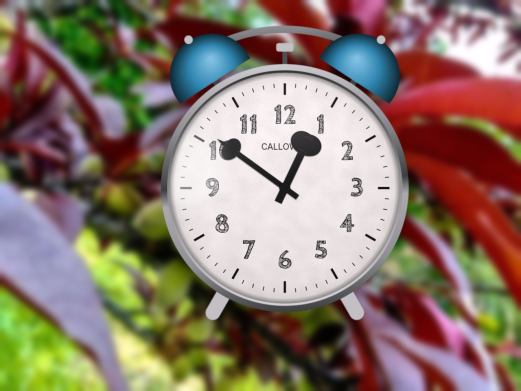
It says 12:51
